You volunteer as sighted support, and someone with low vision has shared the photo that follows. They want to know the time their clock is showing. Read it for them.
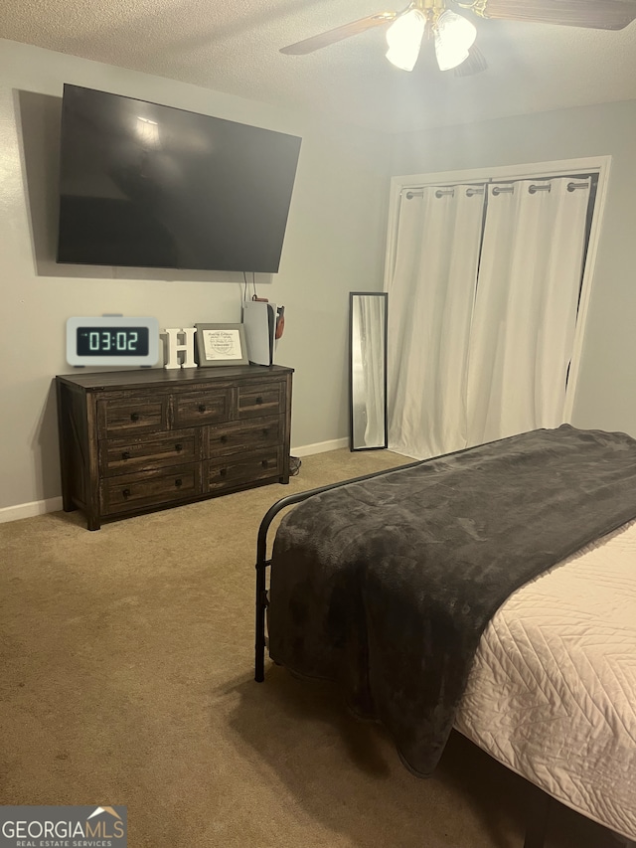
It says 3:02
